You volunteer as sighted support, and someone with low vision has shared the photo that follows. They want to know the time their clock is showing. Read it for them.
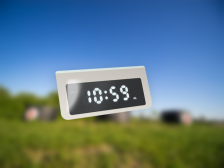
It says 10:59
